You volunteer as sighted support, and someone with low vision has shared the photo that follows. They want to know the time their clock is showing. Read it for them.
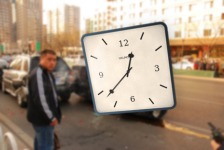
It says 12:38
